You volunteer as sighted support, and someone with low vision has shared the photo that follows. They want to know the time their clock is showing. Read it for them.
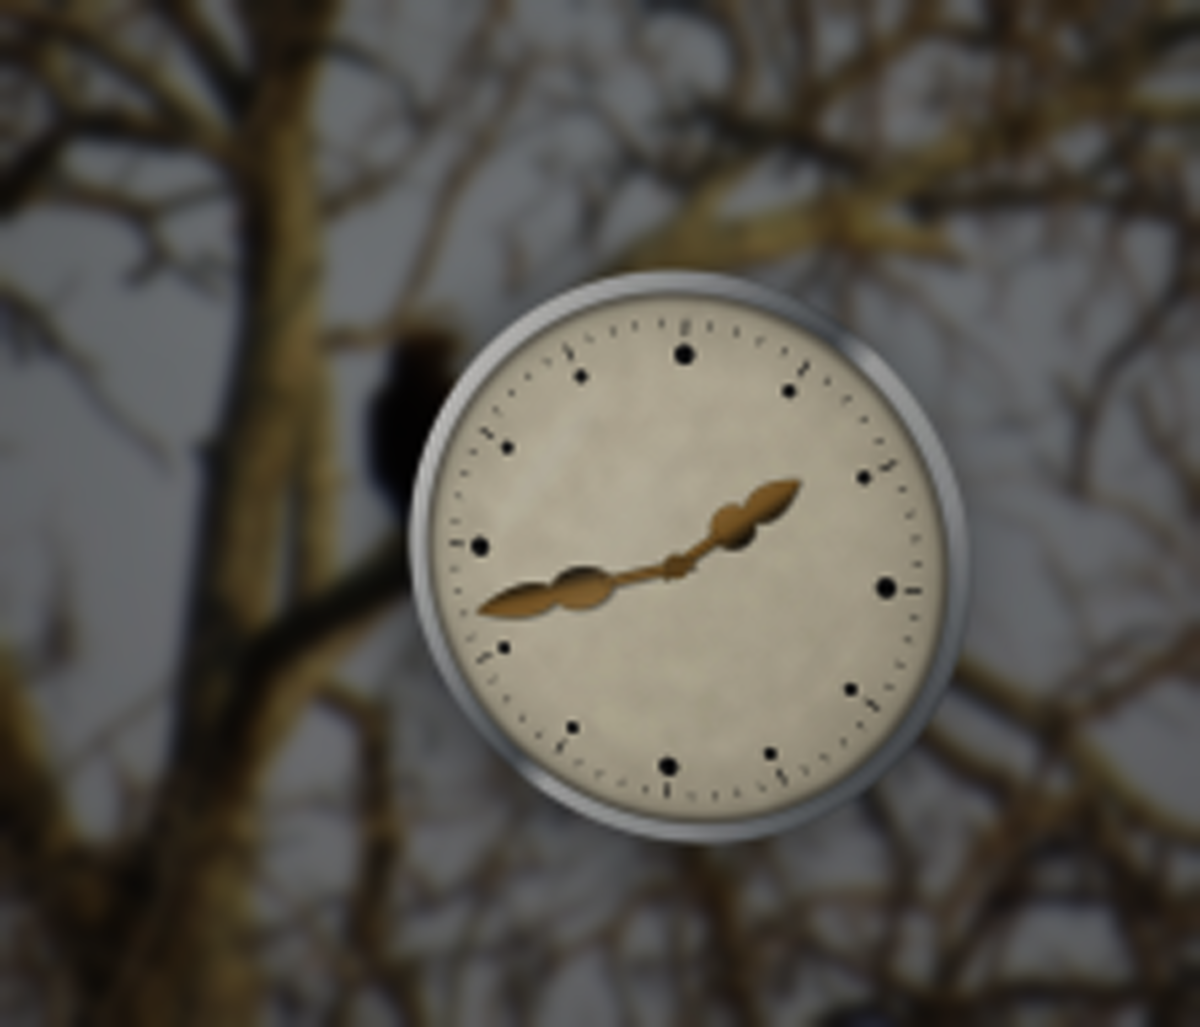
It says 1:42
